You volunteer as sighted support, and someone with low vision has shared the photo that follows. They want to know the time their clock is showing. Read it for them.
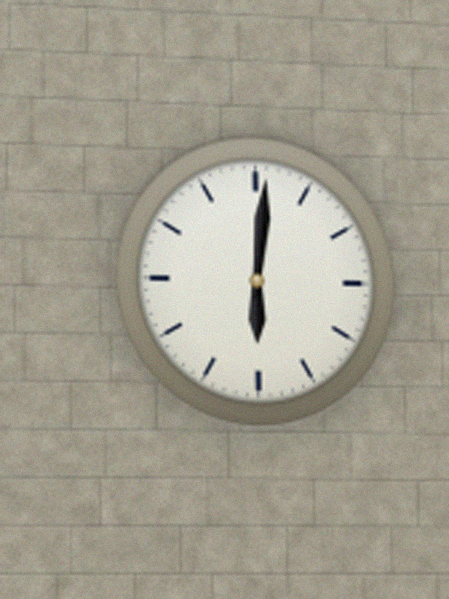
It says 6:01
